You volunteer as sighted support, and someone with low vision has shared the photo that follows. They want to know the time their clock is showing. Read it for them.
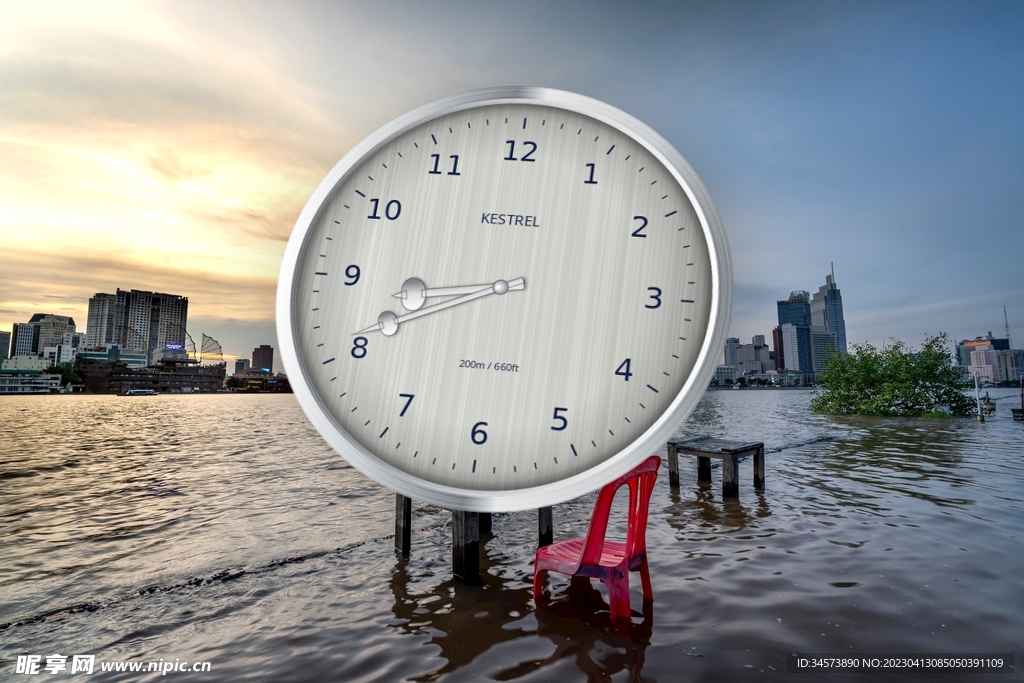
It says 8:41
